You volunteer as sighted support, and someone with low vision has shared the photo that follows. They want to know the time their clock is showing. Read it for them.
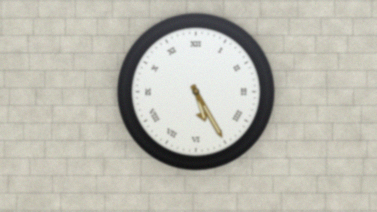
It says 5:25
